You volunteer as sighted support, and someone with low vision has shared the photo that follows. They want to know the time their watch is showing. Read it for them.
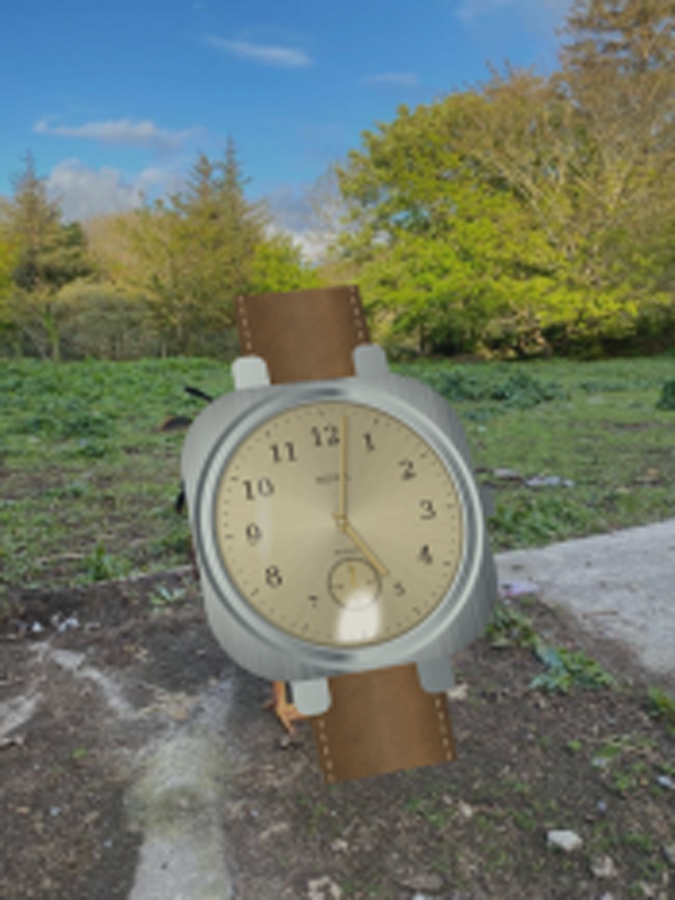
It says 5:02
